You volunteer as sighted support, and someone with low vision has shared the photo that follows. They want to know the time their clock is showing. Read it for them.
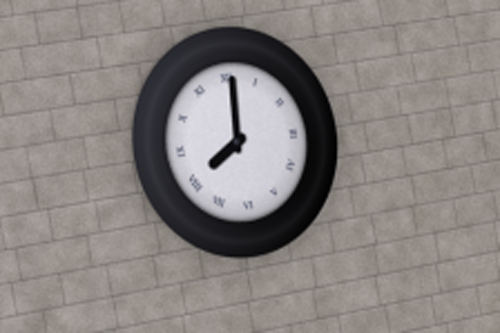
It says 8:01
